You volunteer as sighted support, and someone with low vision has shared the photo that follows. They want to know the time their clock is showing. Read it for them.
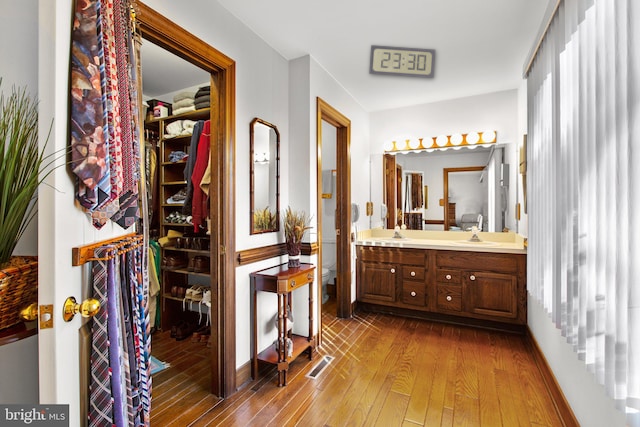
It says 23:30
